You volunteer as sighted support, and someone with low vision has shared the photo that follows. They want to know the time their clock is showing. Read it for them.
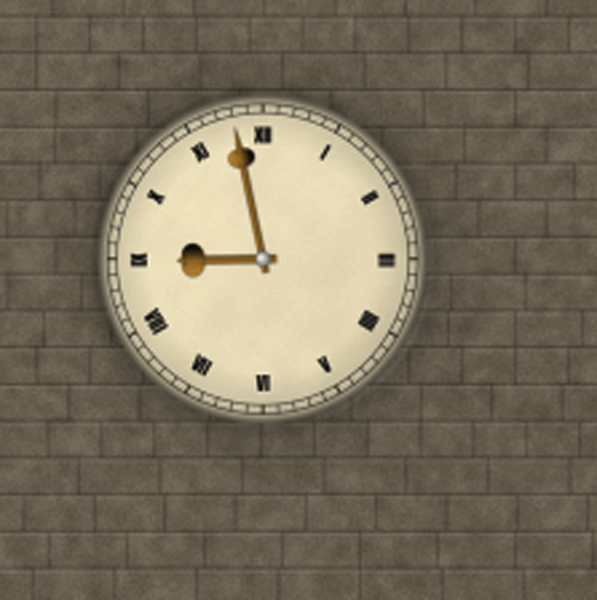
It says 8:58
